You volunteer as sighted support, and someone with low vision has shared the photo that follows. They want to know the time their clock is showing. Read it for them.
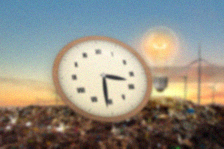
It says 3:31
